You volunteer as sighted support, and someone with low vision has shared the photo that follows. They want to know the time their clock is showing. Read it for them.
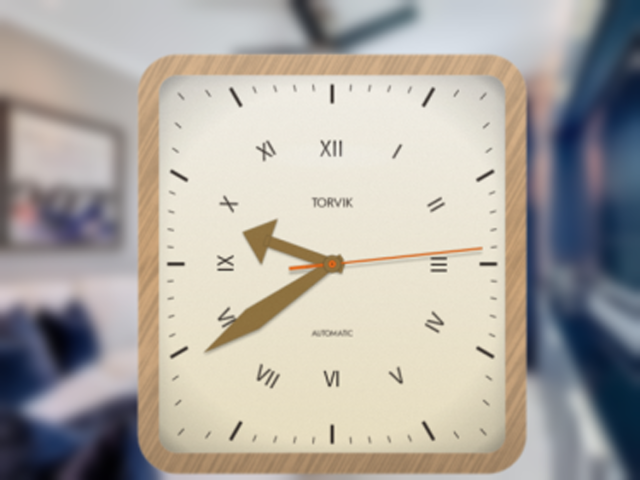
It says 9:39:14
